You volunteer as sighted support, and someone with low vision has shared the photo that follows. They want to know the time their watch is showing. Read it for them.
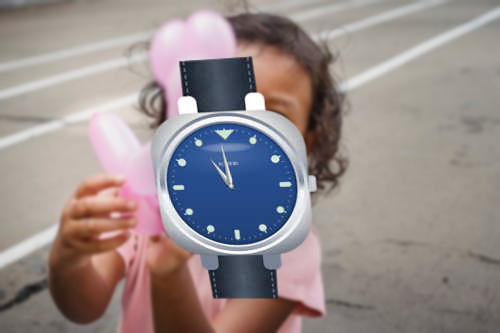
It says 10:59
